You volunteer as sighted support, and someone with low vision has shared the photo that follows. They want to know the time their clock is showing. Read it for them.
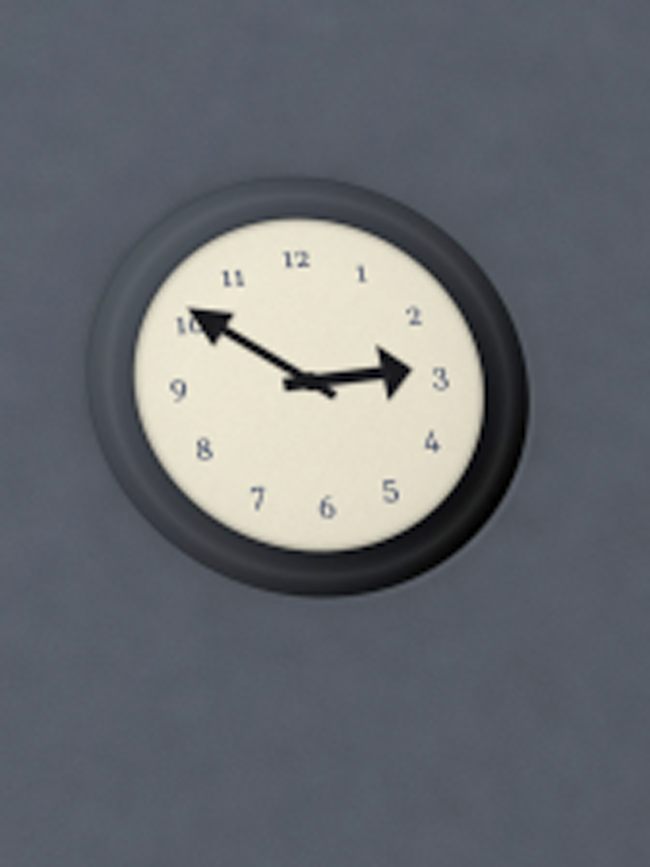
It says 2:51
